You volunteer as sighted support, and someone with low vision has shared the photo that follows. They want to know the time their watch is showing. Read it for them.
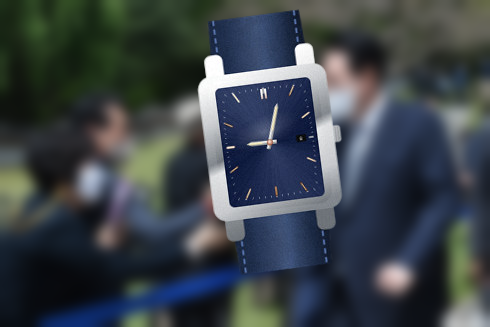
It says 9:03
